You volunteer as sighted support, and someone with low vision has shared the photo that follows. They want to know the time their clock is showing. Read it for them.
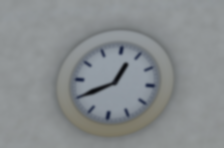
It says 12:40
